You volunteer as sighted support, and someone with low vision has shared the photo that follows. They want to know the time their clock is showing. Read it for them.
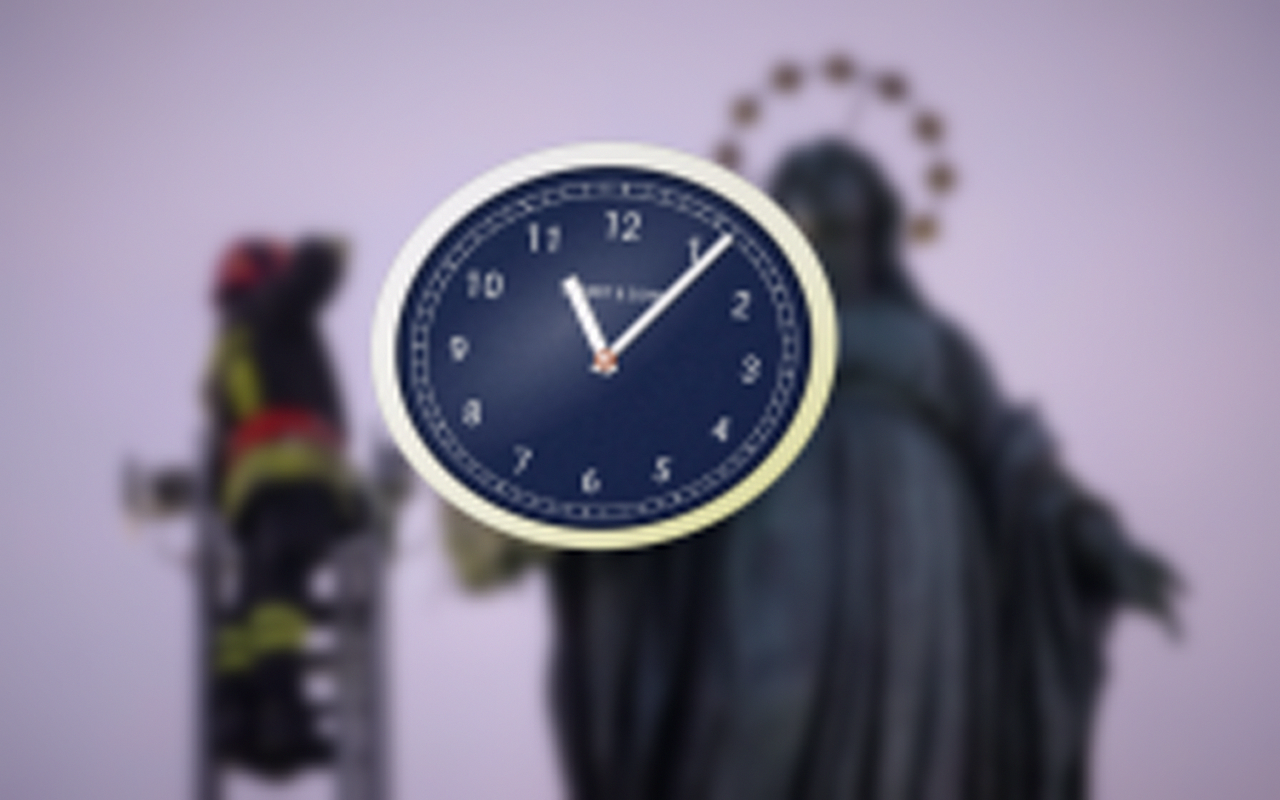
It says 11:06
